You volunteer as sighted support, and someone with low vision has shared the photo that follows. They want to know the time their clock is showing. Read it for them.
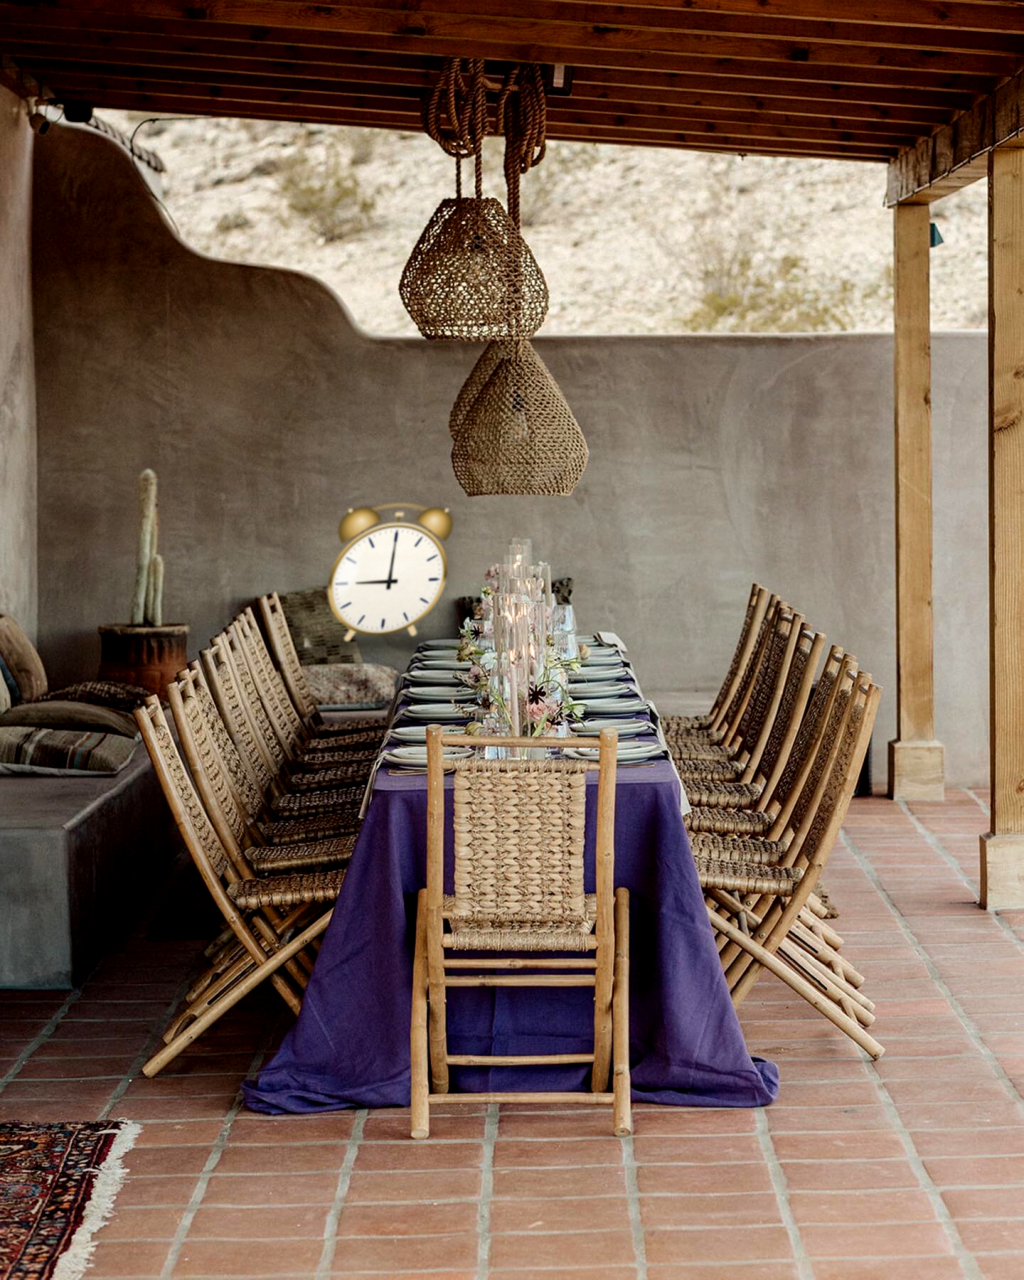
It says 9:00
